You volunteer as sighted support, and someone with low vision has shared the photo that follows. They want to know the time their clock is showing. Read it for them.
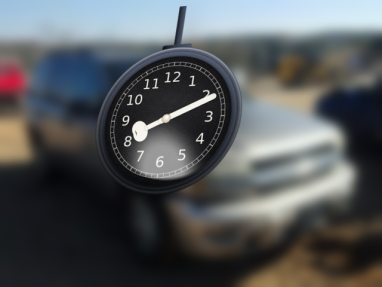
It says 8:11
